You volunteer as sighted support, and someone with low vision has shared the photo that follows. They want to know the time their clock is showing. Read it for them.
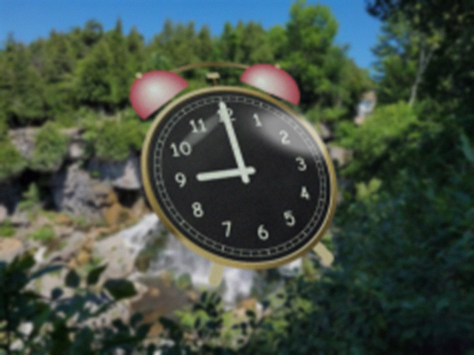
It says 9:00
